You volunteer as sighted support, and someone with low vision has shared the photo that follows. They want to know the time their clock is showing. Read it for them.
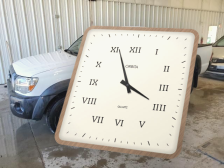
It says 3:56
